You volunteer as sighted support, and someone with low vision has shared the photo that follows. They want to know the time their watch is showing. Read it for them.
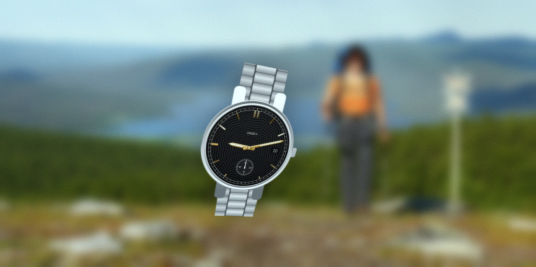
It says 9:12
